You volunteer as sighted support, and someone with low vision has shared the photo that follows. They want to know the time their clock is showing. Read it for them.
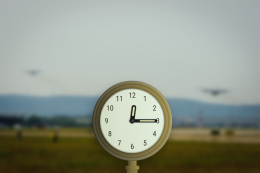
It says 12:15
